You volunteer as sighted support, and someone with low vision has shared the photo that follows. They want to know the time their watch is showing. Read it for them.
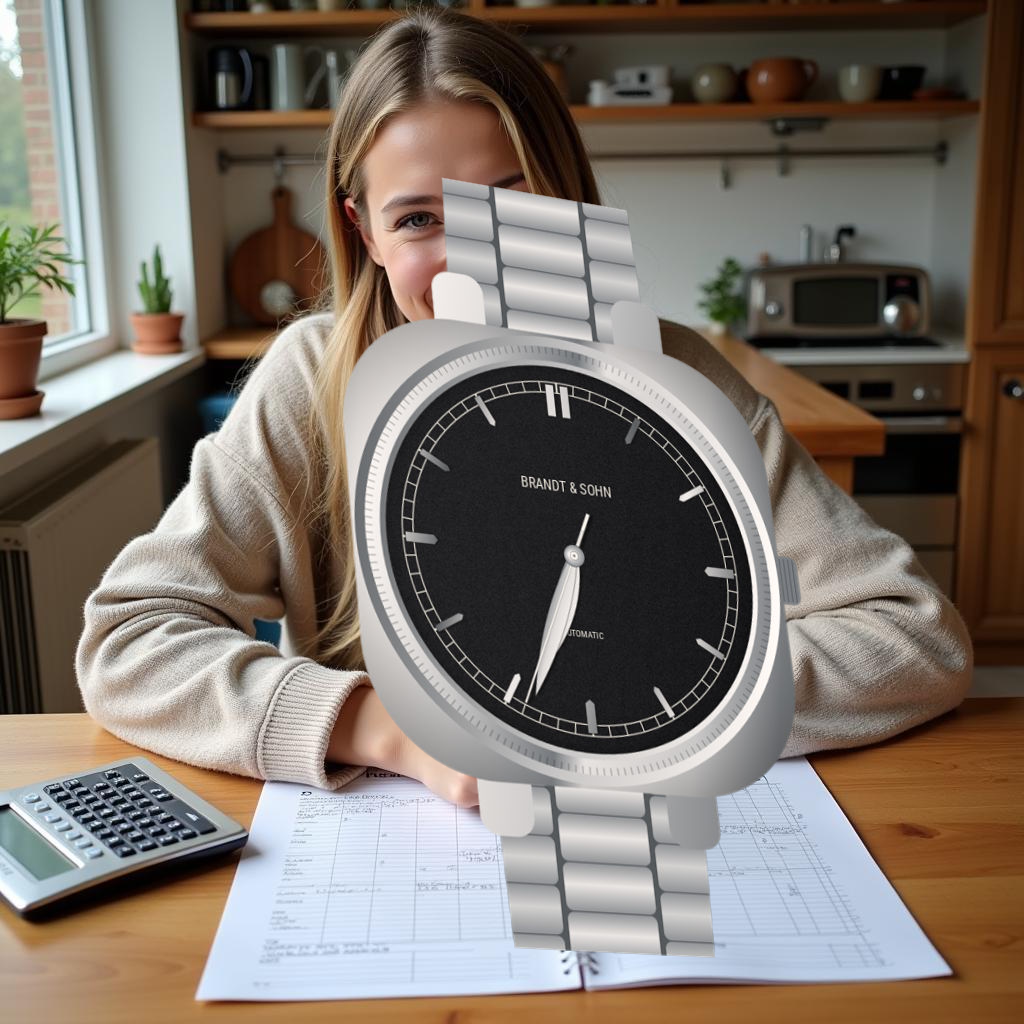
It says 6:33:34
